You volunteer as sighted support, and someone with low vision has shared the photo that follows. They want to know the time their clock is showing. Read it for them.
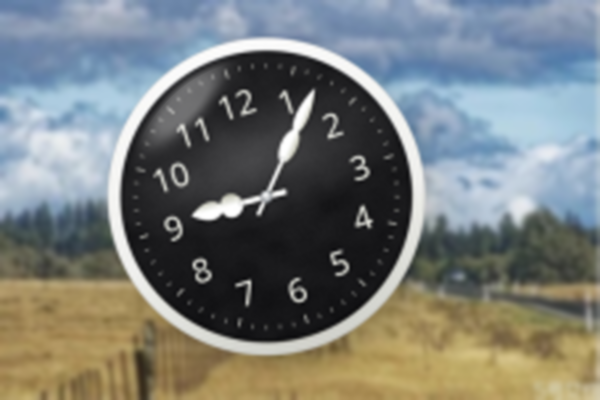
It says 9:07
